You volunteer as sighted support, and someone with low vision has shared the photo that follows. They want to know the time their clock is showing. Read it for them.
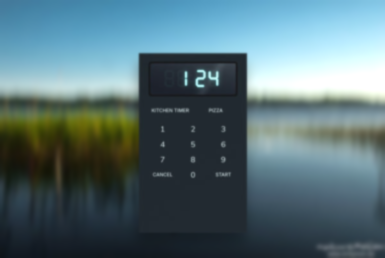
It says 1:24
